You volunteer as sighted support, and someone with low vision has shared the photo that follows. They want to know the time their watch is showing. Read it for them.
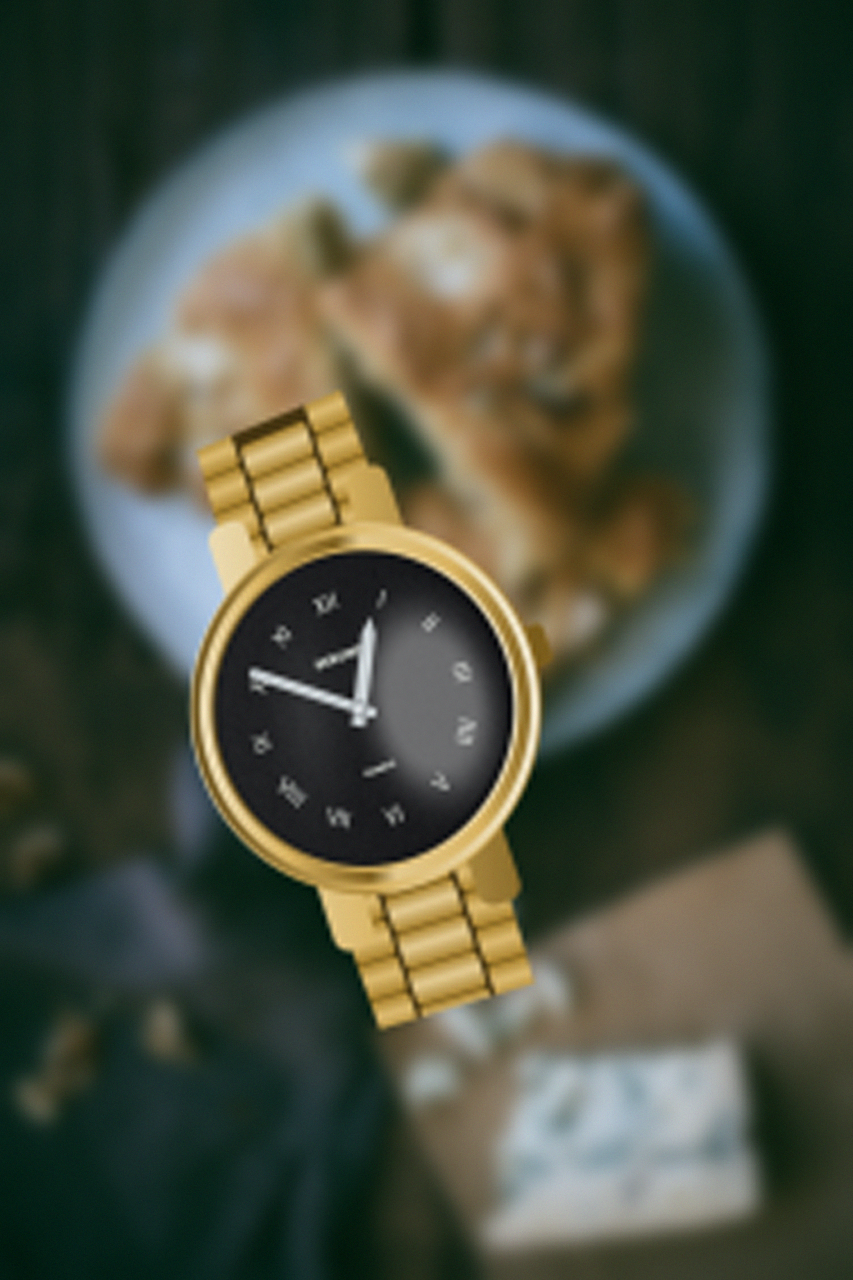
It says 12:51
